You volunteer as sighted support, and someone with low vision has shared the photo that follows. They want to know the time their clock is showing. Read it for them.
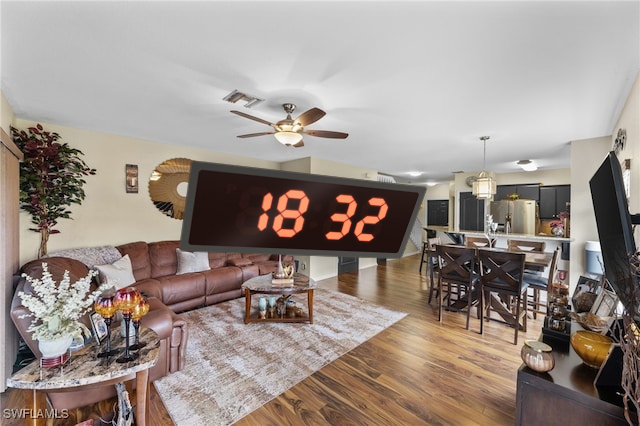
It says 18:32
